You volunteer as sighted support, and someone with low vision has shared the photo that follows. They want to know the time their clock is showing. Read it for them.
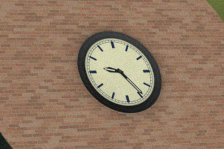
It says 9:24
